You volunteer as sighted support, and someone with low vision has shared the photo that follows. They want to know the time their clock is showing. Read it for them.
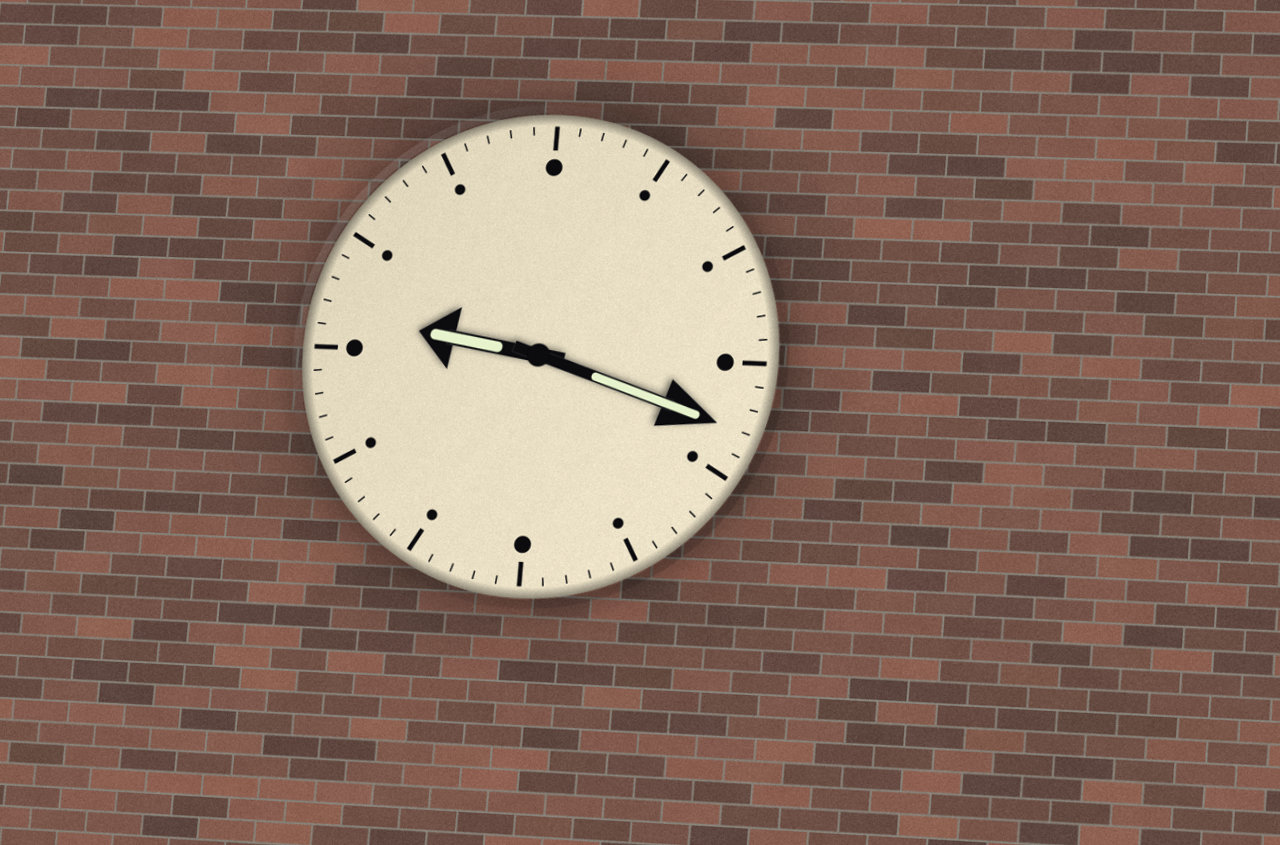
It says 9:18
